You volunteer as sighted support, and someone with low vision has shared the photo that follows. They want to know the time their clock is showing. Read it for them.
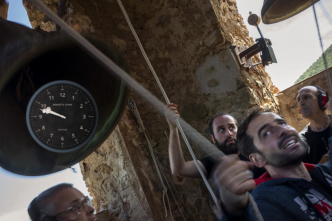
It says 9:48
